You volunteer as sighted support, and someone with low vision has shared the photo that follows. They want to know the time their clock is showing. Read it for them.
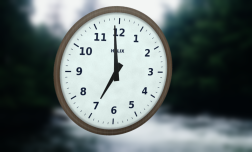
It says 6:59
